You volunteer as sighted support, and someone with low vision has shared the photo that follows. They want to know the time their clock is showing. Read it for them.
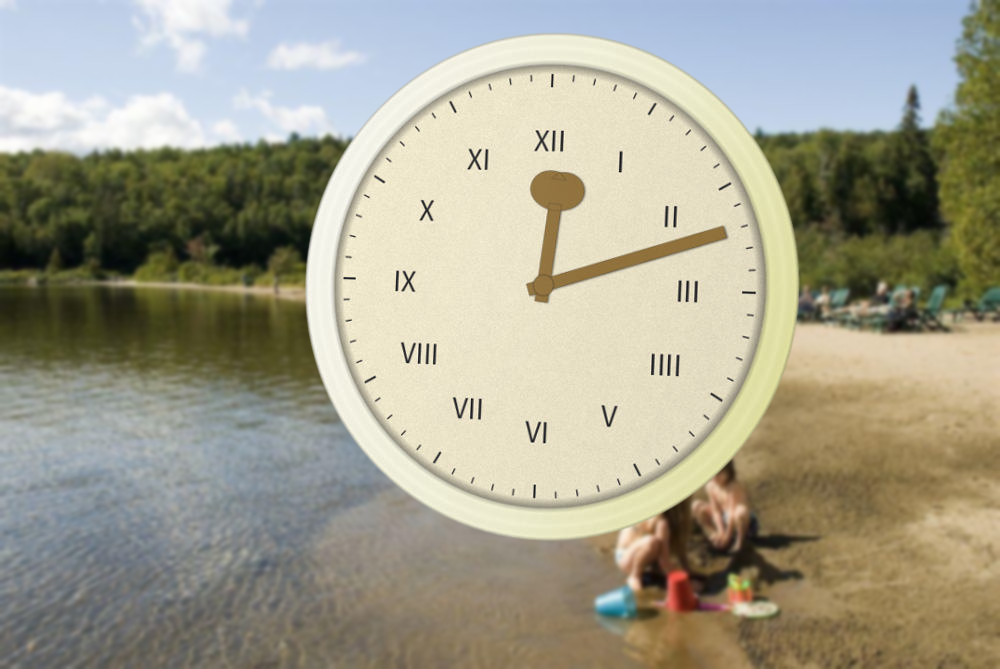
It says 12:12
